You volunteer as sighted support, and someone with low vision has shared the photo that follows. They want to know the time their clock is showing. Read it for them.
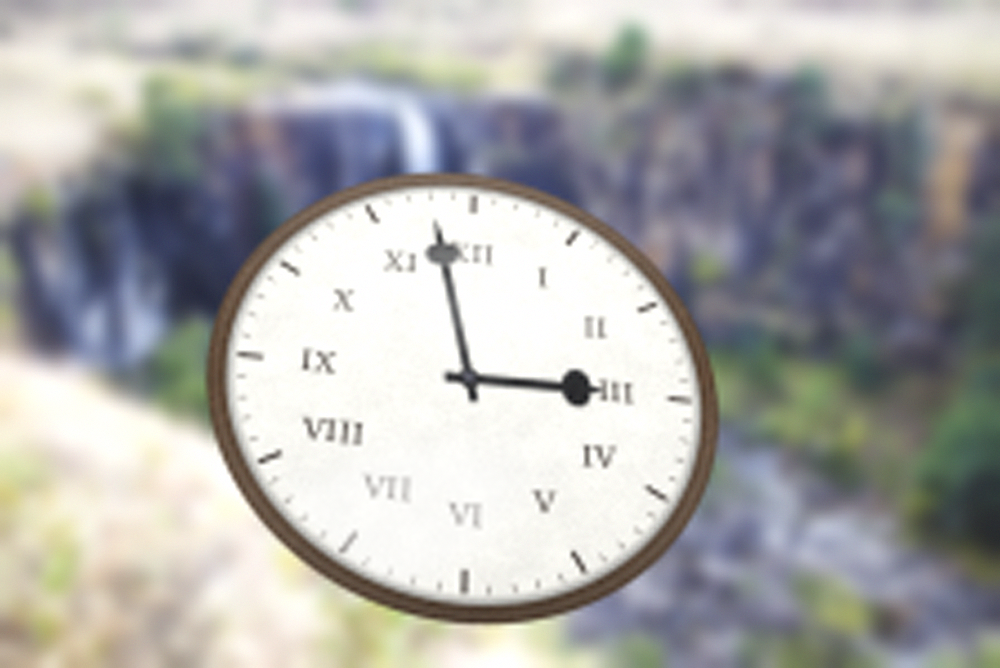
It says 2:58
